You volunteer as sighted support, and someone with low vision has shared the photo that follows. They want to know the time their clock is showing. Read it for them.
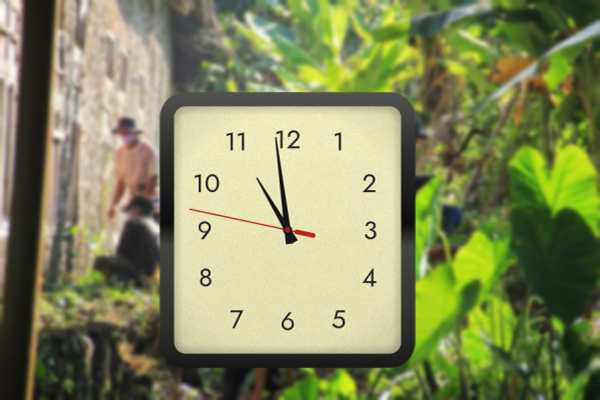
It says 10:58:47
